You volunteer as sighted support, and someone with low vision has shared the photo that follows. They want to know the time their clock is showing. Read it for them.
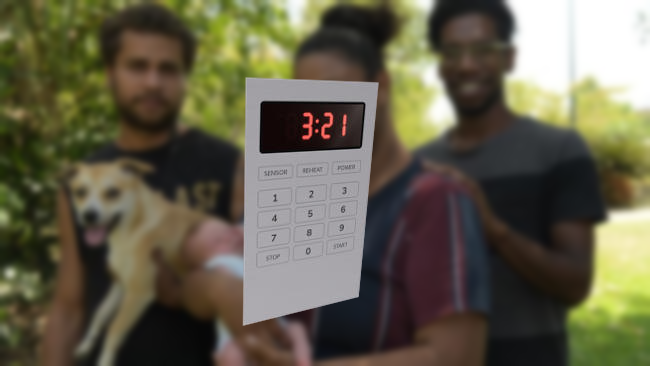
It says 3:21
